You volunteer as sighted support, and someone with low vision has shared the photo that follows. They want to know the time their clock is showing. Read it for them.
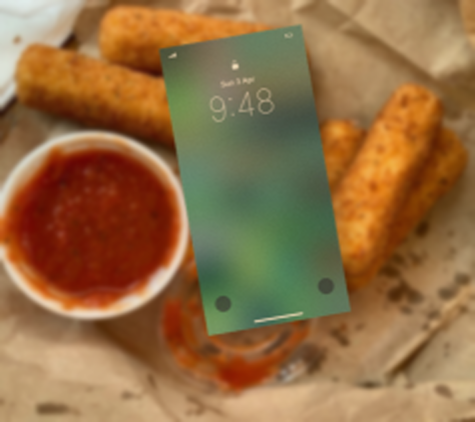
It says 9:48
